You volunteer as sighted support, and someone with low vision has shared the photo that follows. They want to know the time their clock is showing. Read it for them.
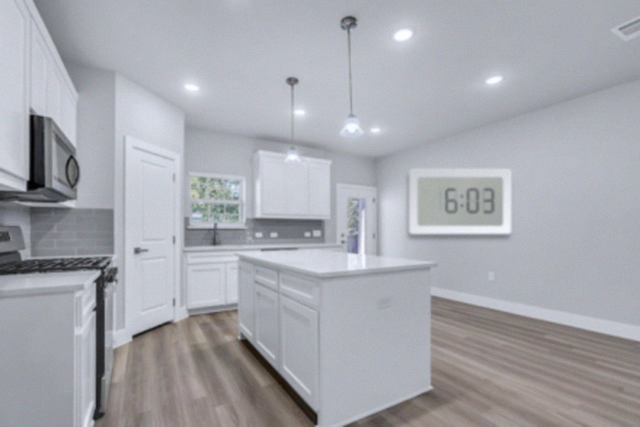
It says 6:03
